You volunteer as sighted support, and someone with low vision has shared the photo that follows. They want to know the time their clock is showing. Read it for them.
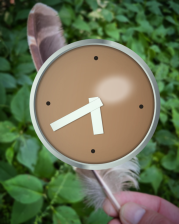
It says 5:40
